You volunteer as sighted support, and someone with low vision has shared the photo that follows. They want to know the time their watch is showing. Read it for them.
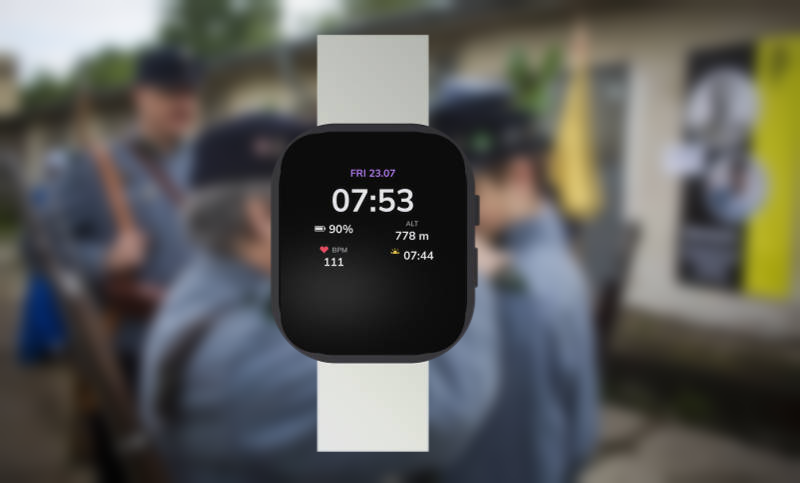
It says 7:53
